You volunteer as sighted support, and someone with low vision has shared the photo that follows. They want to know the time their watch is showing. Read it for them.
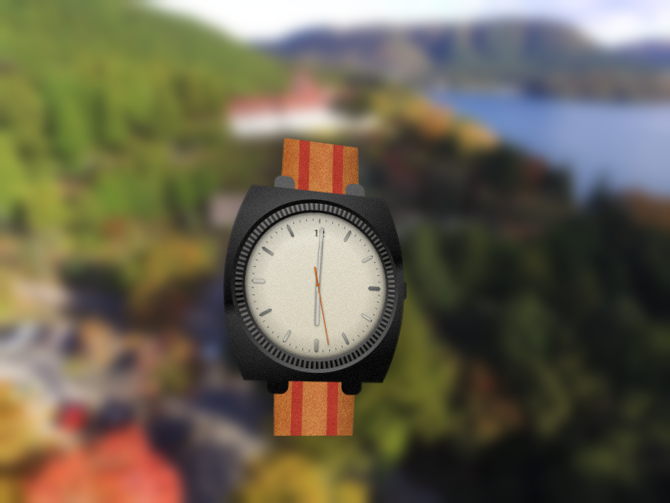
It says 6:00:28
